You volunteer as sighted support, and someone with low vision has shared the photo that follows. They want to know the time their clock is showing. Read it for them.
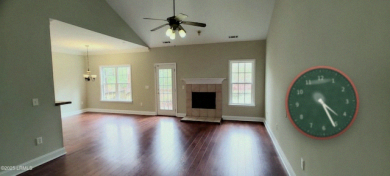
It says 4:26
